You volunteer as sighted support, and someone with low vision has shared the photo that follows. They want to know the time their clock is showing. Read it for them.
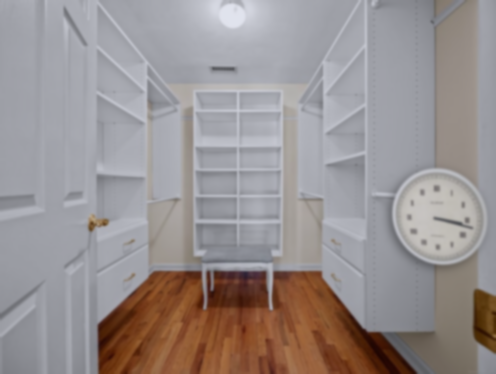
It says 3:17
